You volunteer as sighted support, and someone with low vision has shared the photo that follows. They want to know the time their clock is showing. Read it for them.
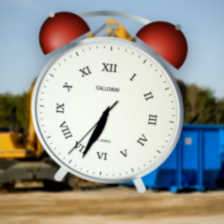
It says 6:33:36
